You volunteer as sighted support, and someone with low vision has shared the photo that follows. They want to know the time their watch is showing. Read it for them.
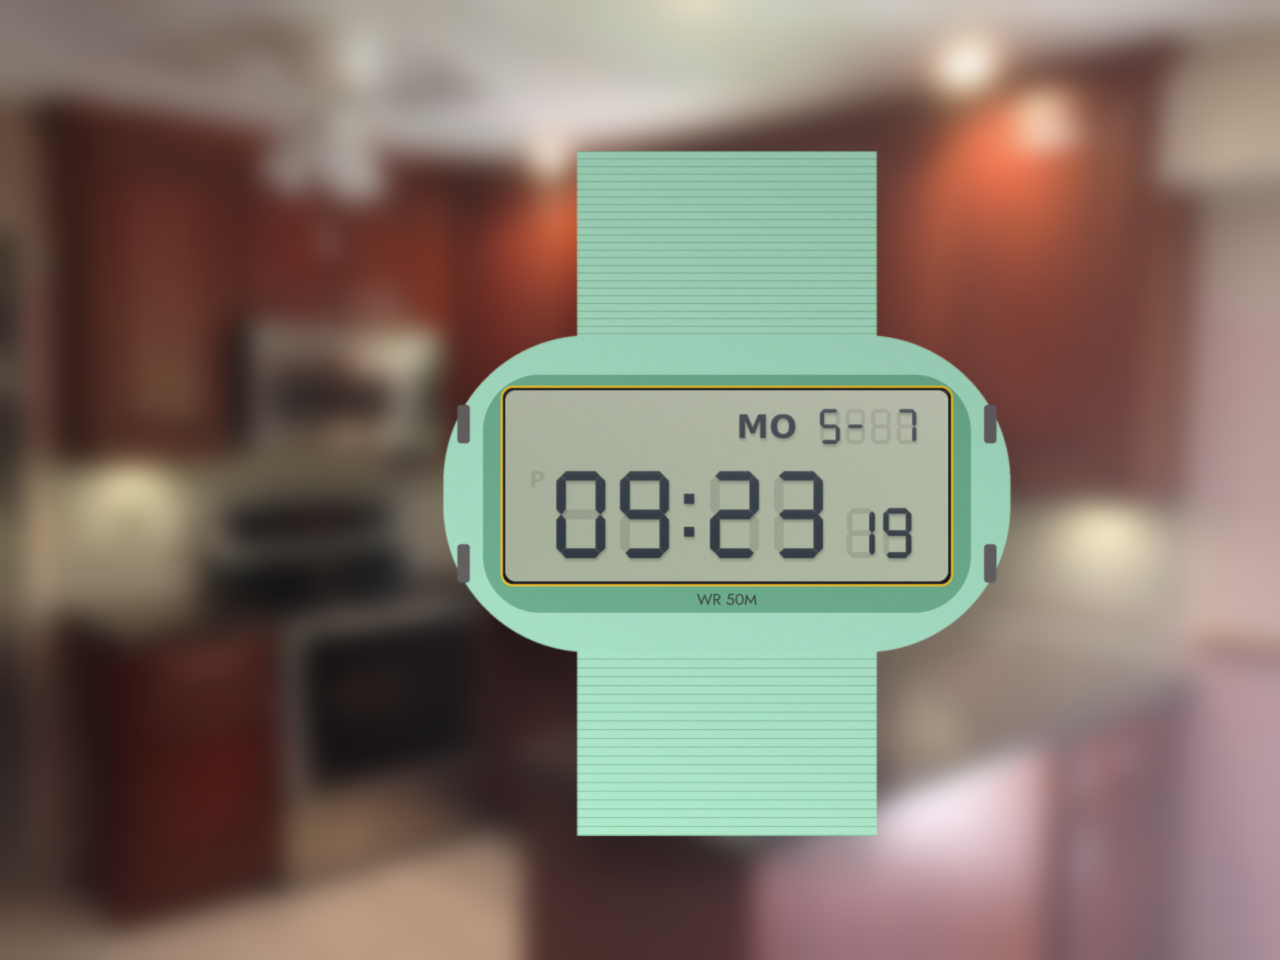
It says 9:23:19
